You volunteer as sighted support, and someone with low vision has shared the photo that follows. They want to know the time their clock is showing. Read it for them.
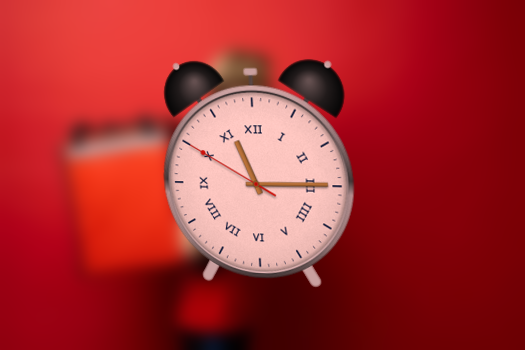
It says 11:14:50
